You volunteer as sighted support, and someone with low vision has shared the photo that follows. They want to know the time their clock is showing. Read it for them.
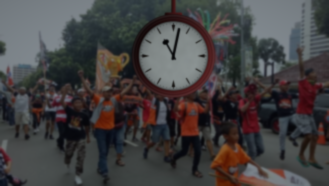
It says 11:02
